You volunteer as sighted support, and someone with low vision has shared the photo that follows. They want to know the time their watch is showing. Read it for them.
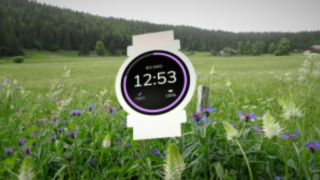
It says 12:53
